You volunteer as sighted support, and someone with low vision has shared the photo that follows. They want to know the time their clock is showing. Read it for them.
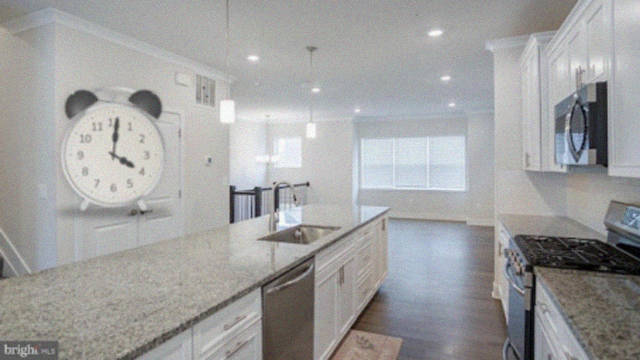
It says 4:01
